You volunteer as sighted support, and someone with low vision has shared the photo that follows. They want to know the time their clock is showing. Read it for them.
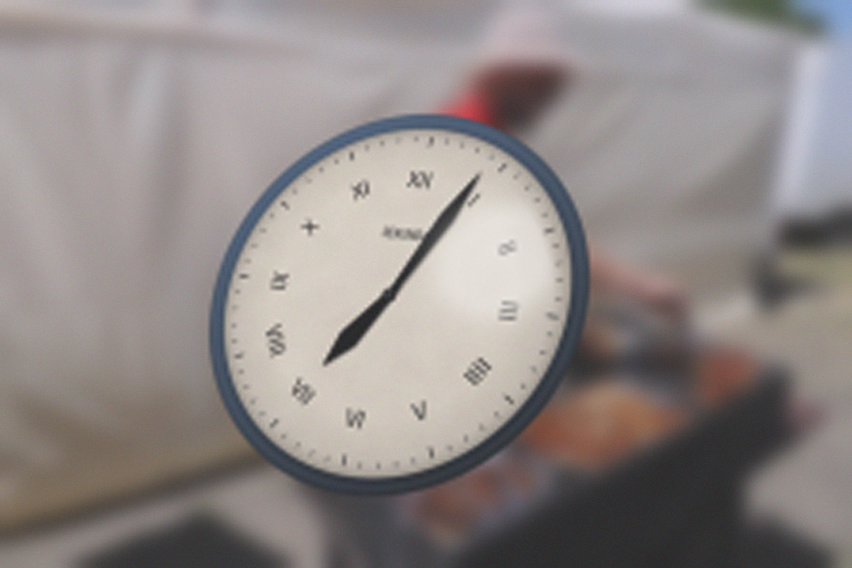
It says 7:04
